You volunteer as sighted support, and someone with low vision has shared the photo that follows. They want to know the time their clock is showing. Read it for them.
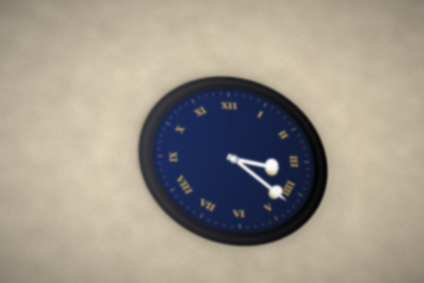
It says 3:22
